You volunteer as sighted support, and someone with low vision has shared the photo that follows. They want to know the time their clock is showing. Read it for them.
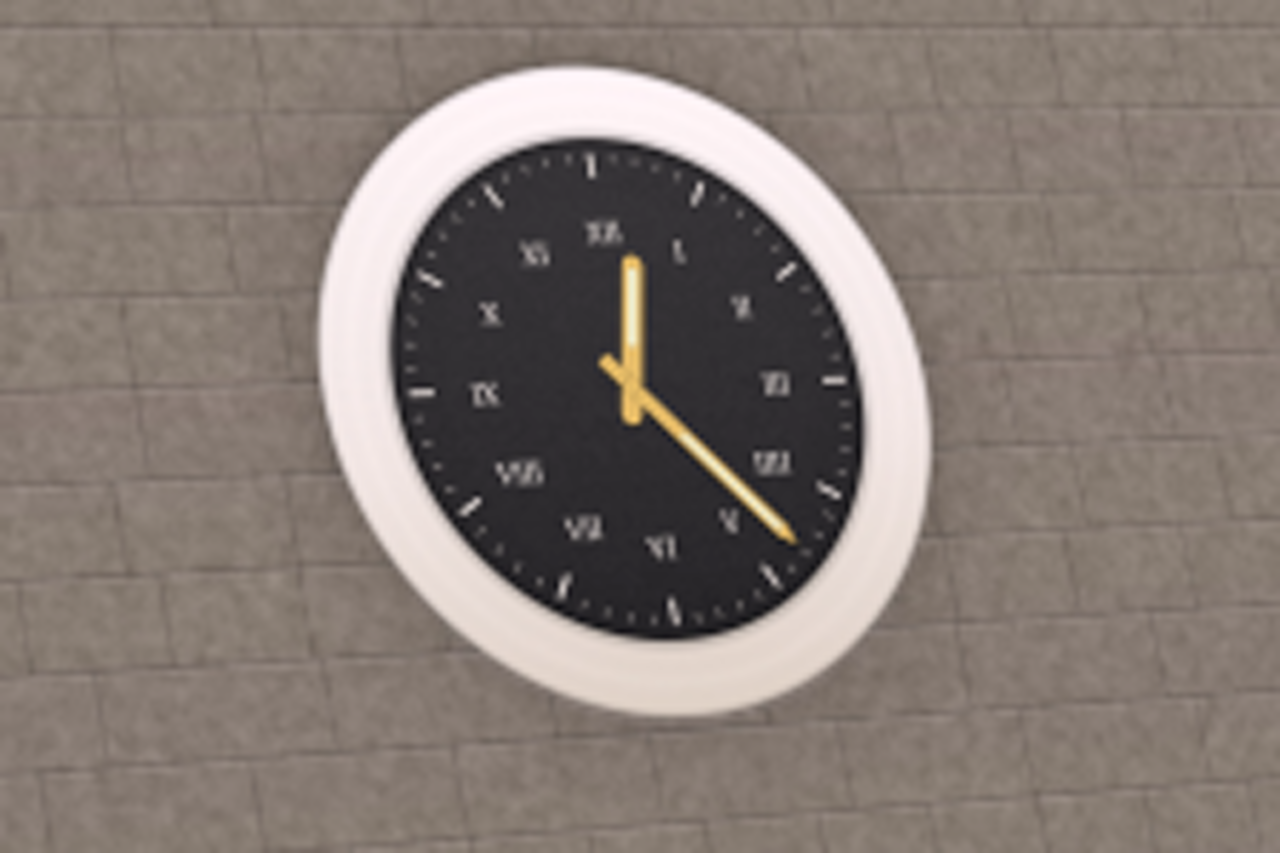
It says 12:23
